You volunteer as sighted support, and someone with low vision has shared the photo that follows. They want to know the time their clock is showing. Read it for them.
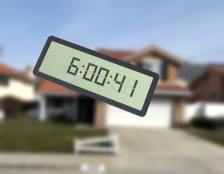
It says 6:00:41
